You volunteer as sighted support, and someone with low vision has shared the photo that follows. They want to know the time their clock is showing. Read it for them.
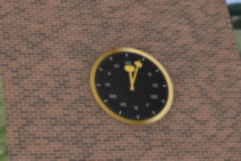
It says 12:04
